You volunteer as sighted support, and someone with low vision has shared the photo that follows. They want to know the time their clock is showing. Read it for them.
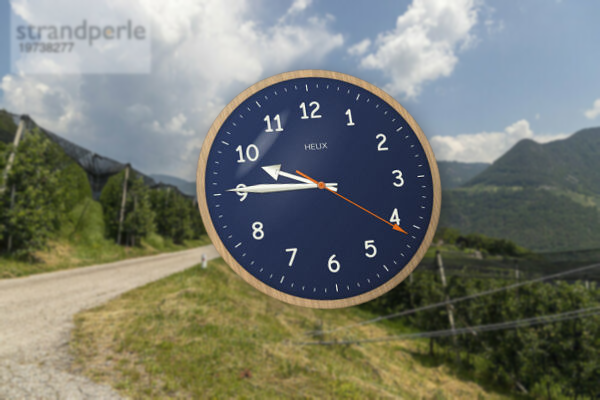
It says 9:45:21
